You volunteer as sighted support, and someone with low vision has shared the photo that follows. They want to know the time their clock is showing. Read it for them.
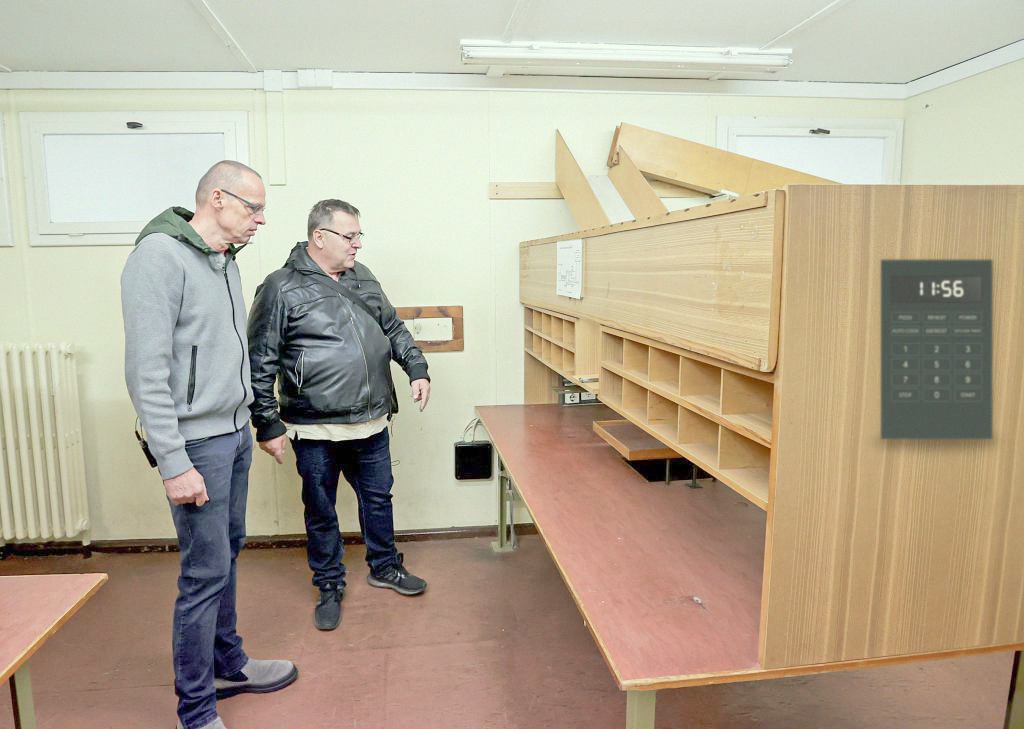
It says 11:56
